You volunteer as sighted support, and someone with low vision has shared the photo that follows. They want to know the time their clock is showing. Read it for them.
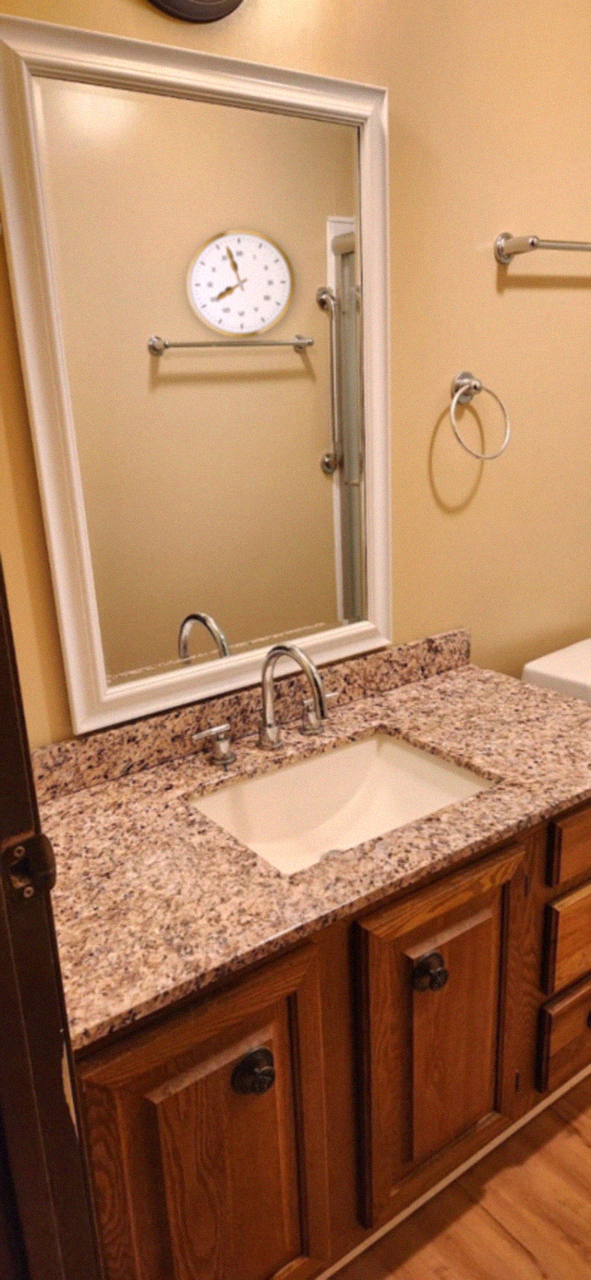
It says 7:57
